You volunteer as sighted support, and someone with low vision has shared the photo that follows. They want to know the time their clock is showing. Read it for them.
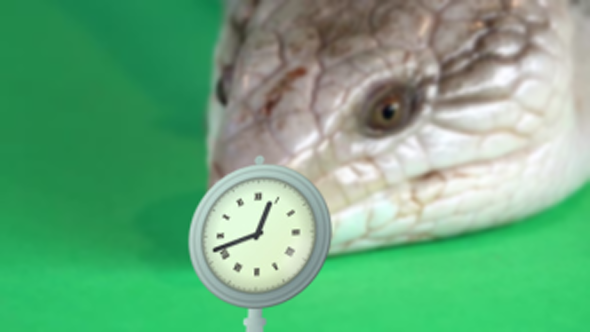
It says 12:42
